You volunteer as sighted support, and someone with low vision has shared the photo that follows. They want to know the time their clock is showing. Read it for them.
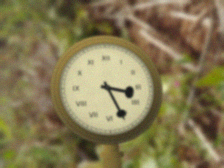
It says 3:26
